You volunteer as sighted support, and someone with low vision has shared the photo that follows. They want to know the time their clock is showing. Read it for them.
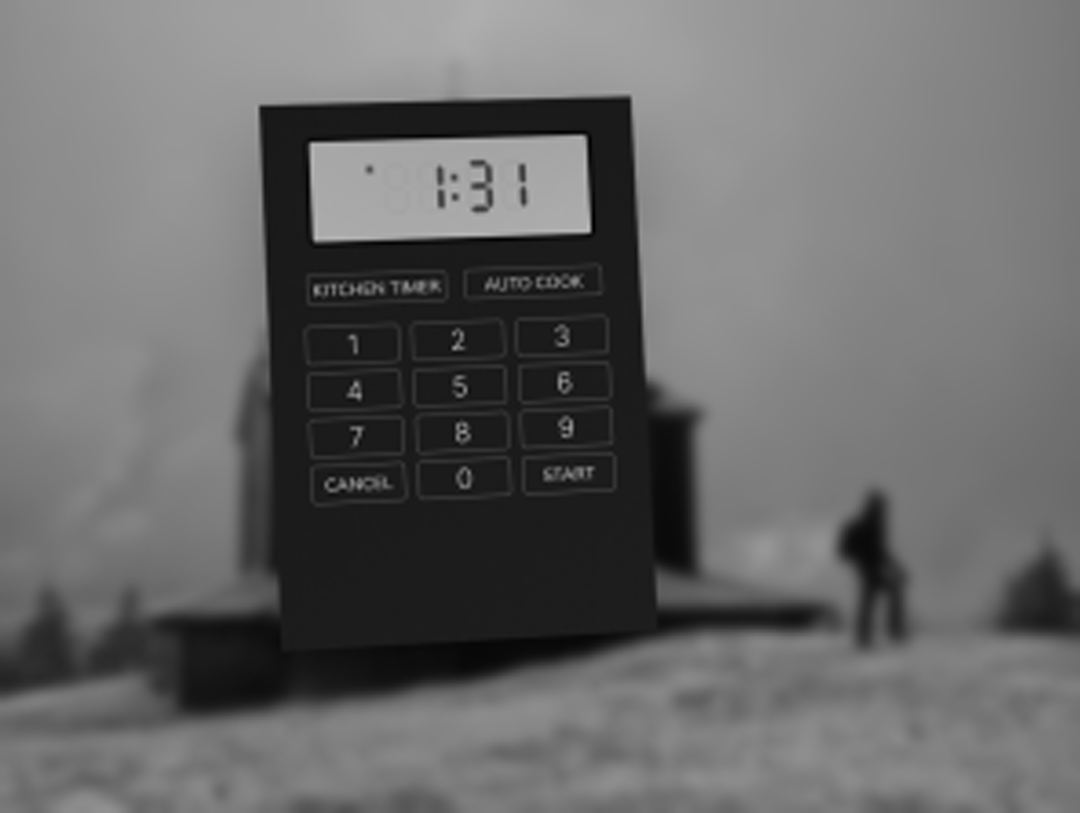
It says 1:31
